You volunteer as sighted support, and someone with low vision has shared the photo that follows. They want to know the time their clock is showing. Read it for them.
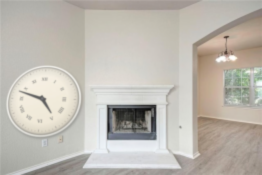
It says 4:48
